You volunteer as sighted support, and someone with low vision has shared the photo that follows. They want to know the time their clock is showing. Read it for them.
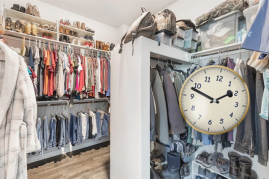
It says 1:48
